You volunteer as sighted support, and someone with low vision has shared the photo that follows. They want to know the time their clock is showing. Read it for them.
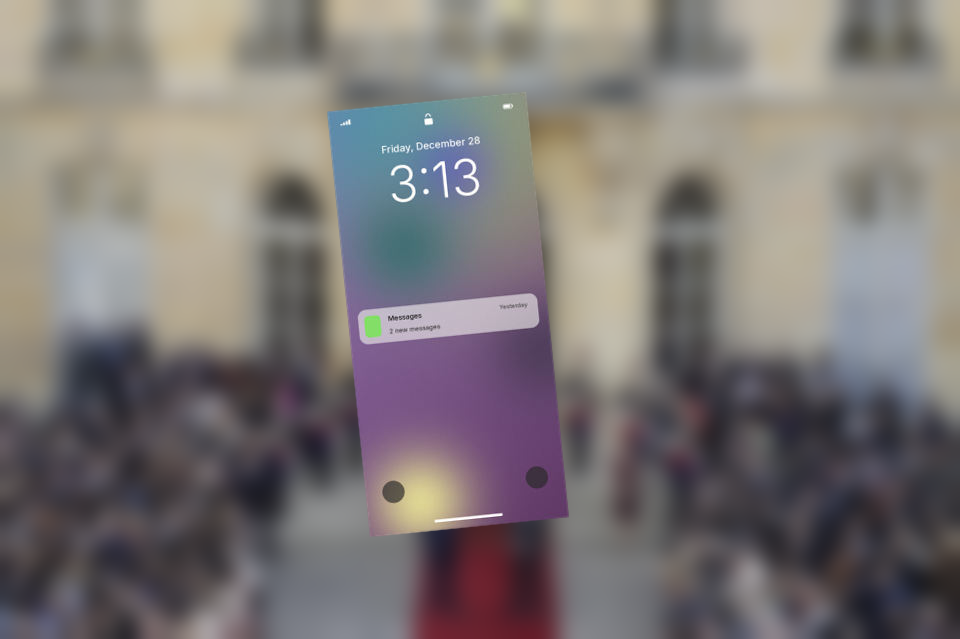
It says 3:13
